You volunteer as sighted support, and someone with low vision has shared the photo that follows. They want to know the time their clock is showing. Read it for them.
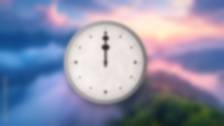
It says 12:00
